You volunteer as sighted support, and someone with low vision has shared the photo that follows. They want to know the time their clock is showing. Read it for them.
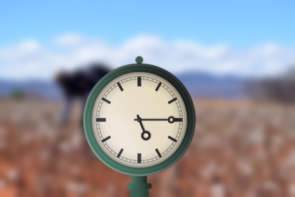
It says 5:15
